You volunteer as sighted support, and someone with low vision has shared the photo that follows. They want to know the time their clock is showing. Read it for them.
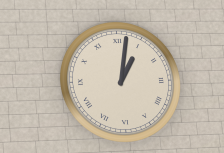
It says 1:02
